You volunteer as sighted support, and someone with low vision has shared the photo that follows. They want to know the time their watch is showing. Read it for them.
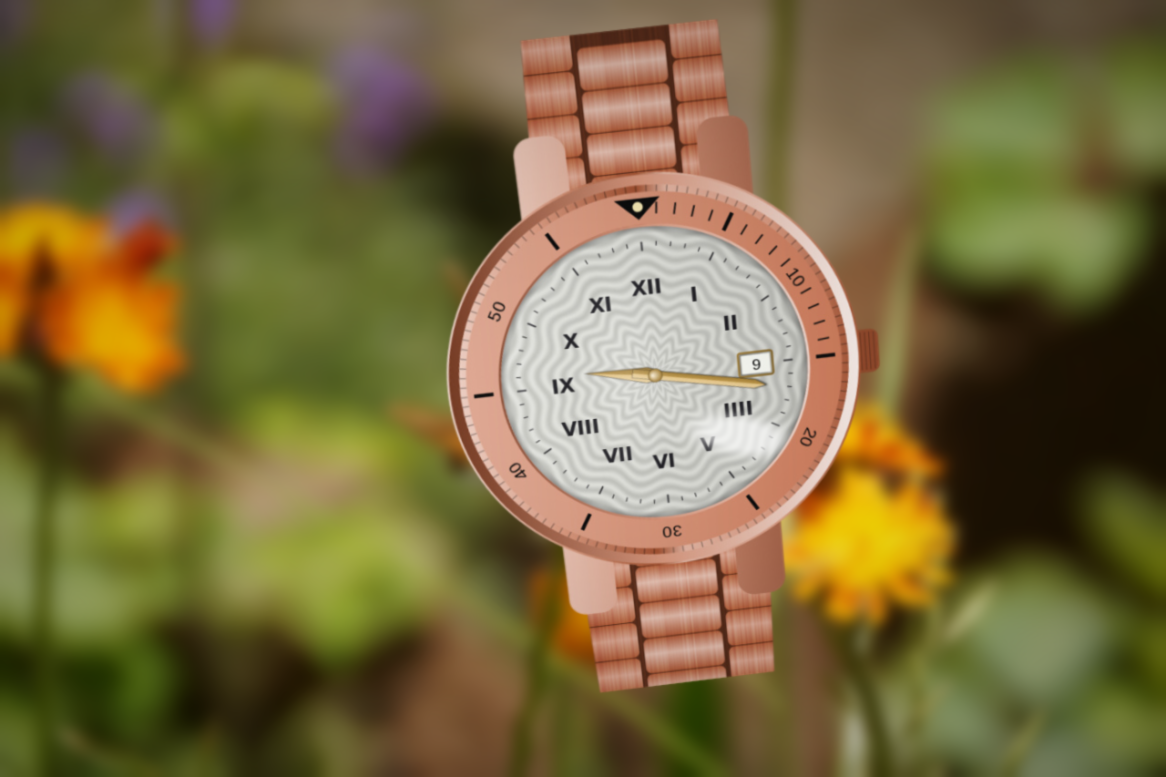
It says 9:17
